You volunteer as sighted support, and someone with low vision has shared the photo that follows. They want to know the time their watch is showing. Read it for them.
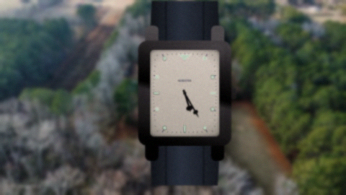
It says 5:25
